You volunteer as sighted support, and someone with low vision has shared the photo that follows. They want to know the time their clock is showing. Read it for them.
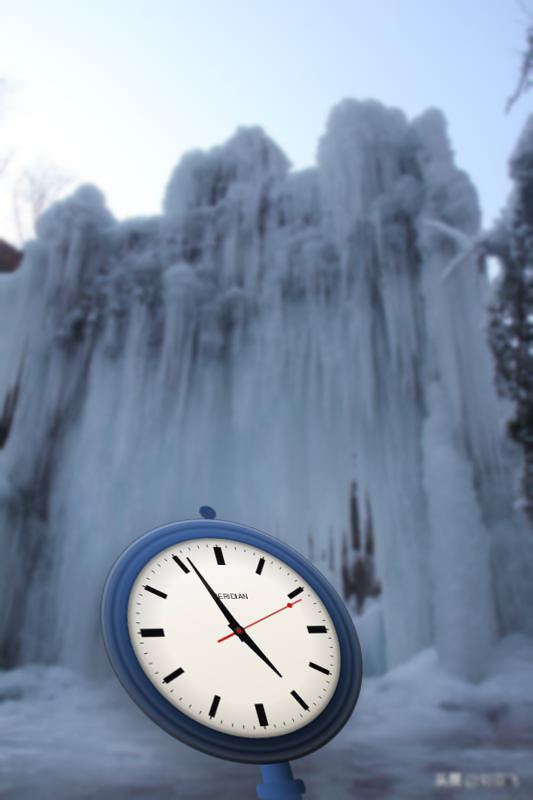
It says 4:56:11
